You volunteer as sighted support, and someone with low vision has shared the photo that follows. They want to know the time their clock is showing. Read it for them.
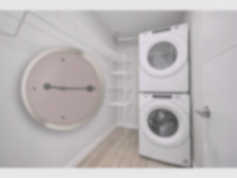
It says 9:15
